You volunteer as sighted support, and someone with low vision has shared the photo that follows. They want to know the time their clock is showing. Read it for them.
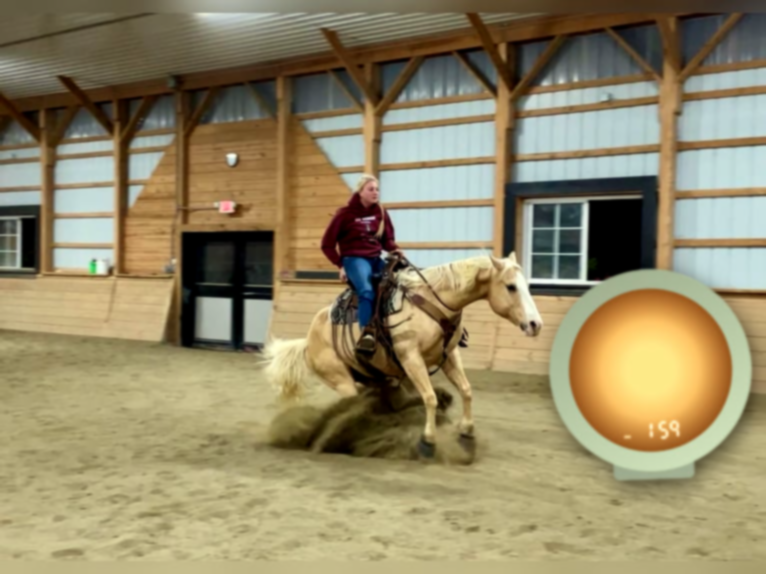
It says 1:59
